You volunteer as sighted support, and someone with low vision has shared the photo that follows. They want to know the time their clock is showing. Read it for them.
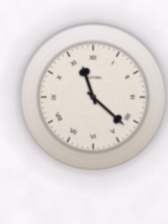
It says 11:22
